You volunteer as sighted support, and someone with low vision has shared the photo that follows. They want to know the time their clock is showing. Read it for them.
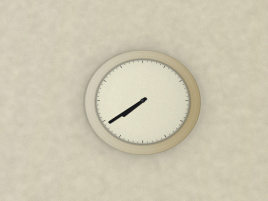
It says 7:39
